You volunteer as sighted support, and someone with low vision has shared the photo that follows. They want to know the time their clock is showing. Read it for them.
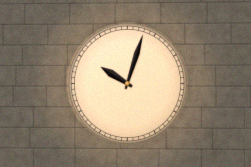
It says 10:03
